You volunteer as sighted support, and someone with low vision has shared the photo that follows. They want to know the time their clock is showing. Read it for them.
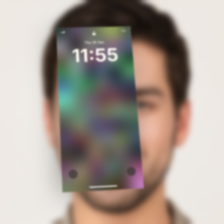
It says 11:55
